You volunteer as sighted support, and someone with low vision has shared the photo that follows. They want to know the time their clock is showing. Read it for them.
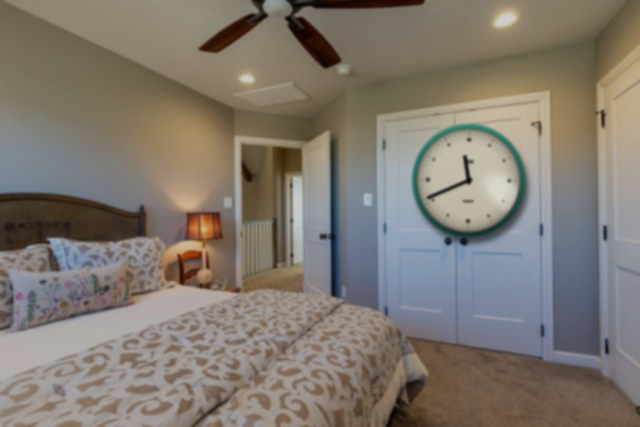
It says 11:41
